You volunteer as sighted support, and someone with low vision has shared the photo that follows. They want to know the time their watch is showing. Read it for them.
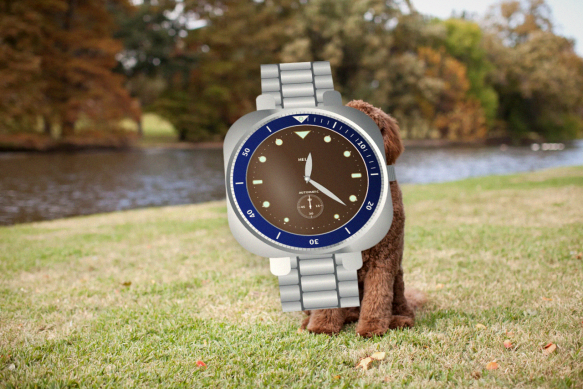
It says 12:22
